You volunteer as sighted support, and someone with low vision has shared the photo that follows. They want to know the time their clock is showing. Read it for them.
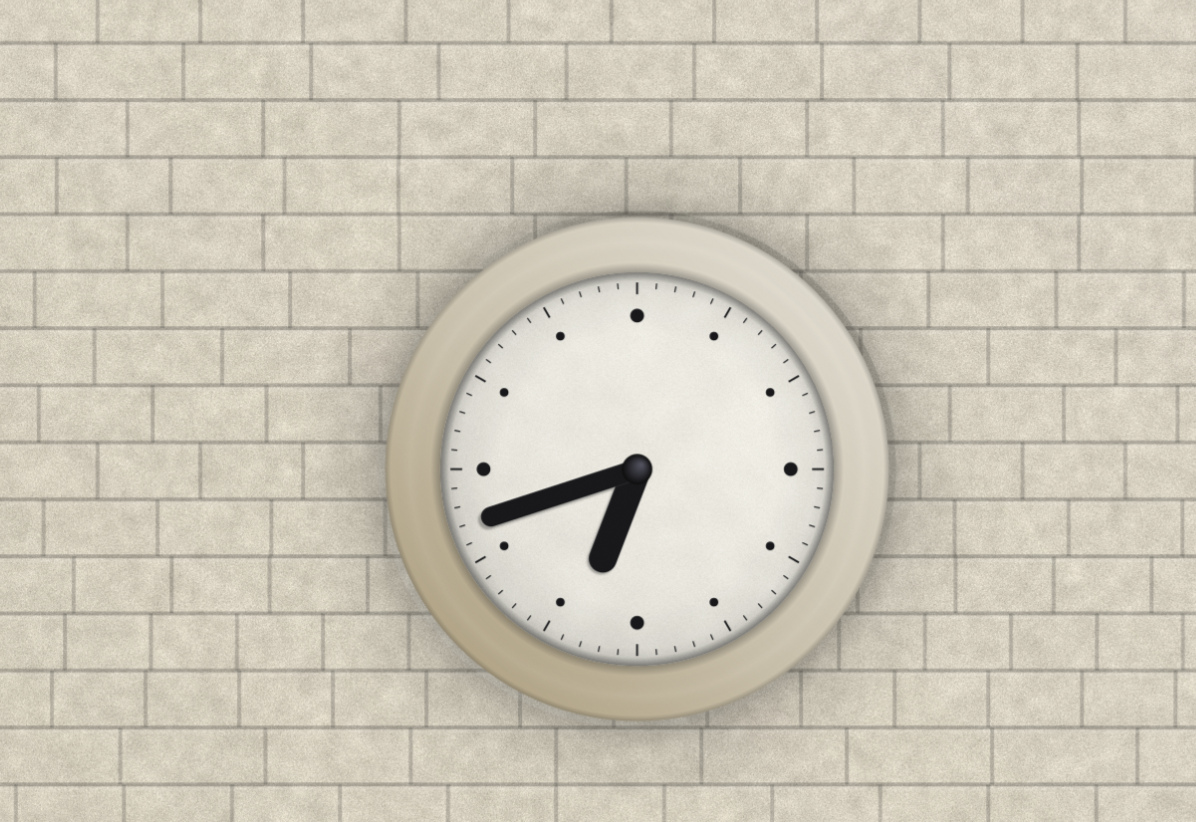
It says 6:42
